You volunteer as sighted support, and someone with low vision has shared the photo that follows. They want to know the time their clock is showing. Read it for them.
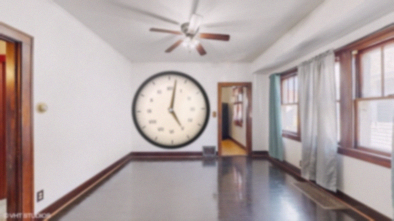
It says 5:02
